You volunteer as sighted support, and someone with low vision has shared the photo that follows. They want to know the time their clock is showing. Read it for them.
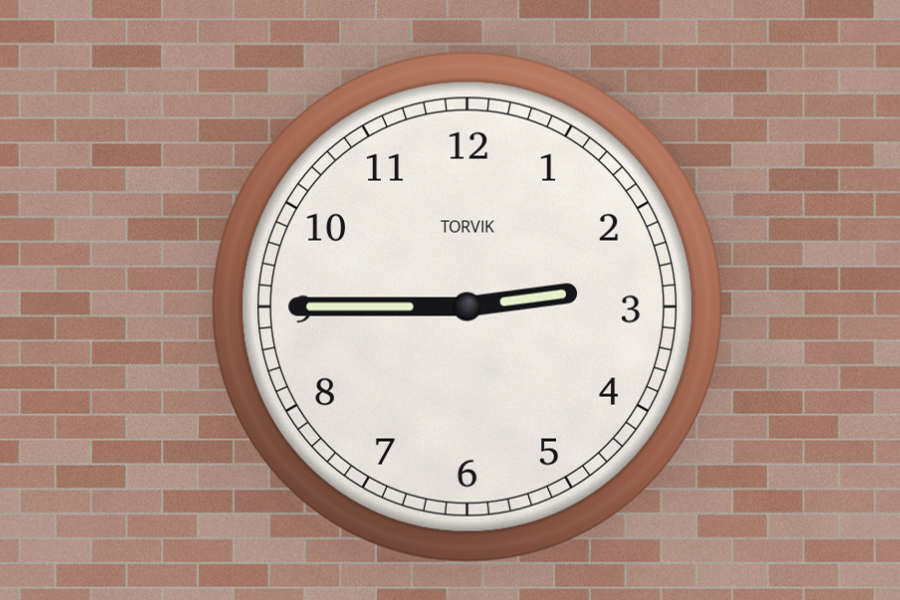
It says 2:45
